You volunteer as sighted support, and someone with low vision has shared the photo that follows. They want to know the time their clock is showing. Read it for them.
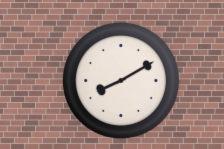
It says 8:10
